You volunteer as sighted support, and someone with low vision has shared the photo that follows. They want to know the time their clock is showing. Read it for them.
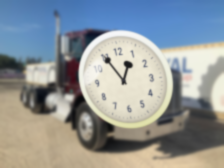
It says 12:55
